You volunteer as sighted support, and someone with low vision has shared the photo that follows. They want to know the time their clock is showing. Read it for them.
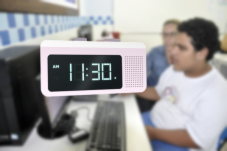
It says 11:30
